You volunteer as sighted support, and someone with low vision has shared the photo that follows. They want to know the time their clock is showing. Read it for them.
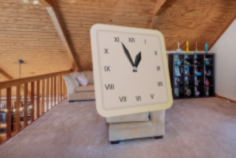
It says 12:56
